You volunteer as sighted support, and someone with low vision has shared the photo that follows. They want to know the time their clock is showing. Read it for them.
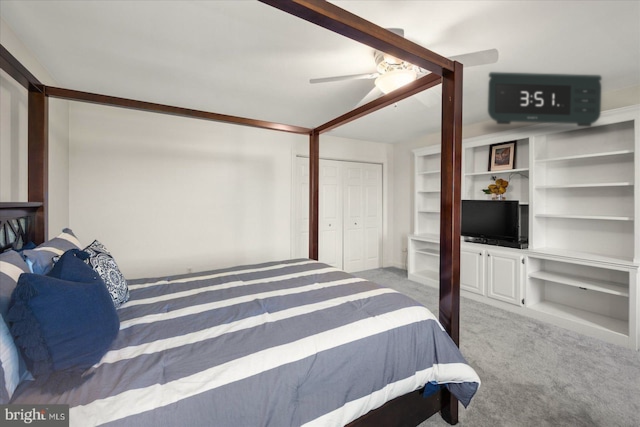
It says 3:51
